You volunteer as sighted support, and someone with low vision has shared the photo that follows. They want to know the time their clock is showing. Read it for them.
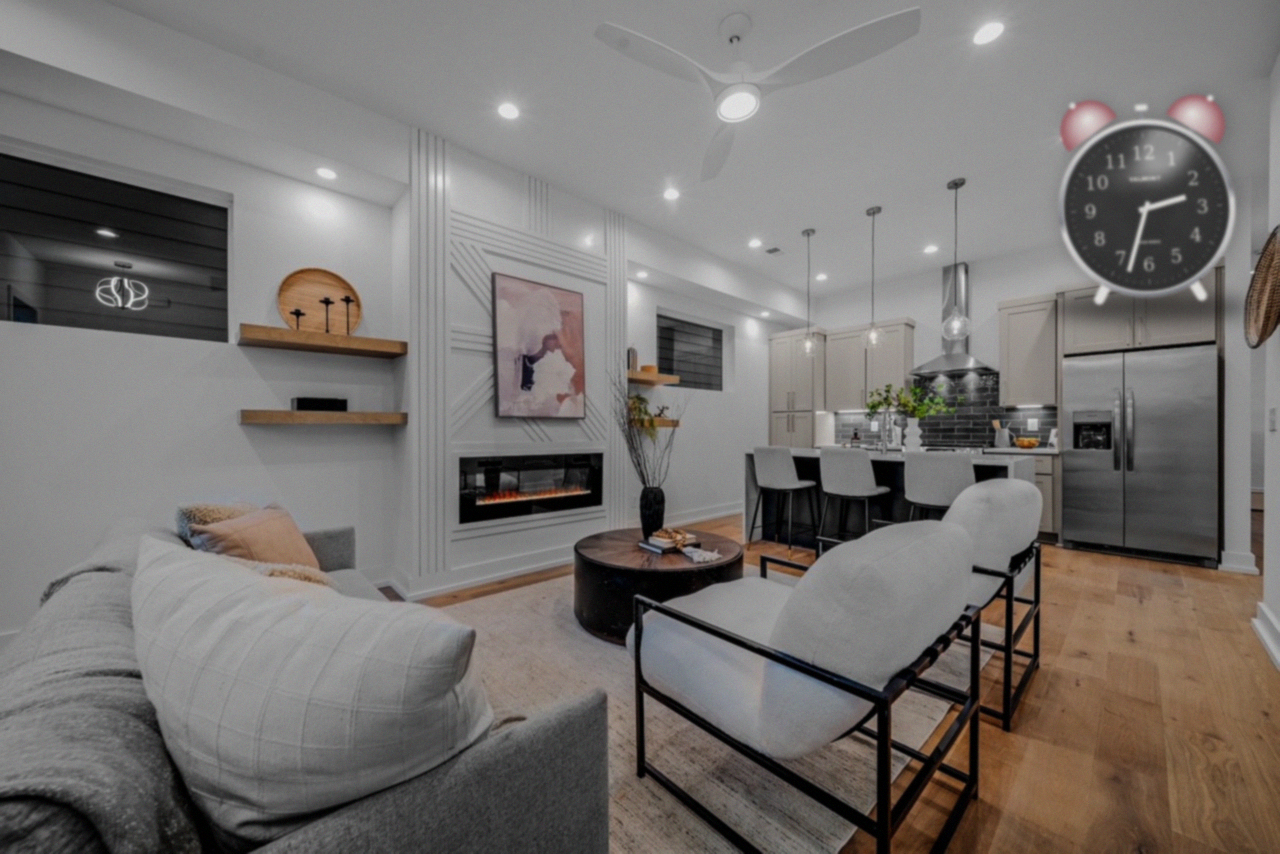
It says 2:33
